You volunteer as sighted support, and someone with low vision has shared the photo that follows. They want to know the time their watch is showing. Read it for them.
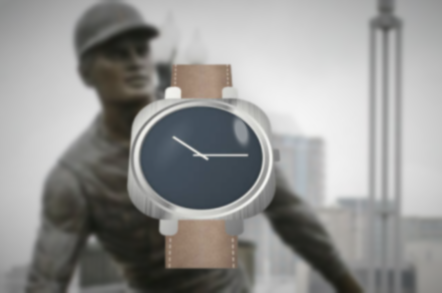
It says 10:15
